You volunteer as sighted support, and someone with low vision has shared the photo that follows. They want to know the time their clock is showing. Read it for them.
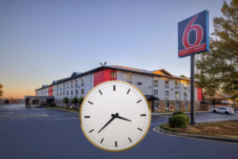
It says 3:38
